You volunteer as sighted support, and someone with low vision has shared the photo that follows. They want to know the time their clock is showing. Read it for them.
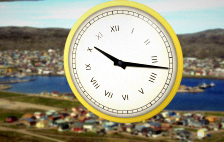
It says 10:17
